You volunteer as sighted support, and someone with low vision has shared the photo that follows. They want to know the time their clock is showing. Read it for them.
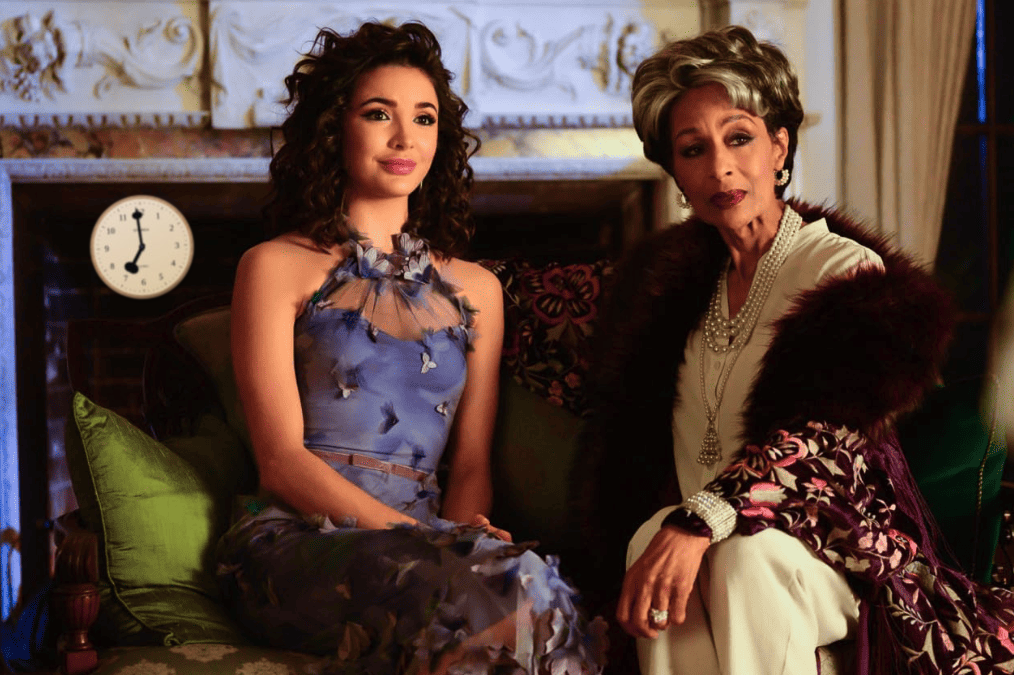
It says 6:59
